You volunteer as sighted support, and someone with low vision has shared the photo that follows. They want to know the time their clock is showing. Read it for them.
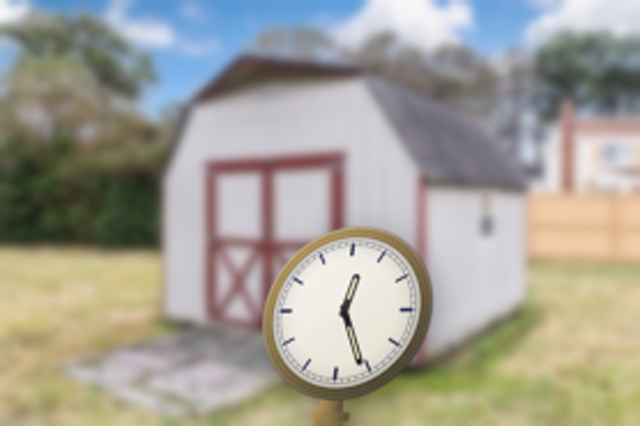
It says 12:26
